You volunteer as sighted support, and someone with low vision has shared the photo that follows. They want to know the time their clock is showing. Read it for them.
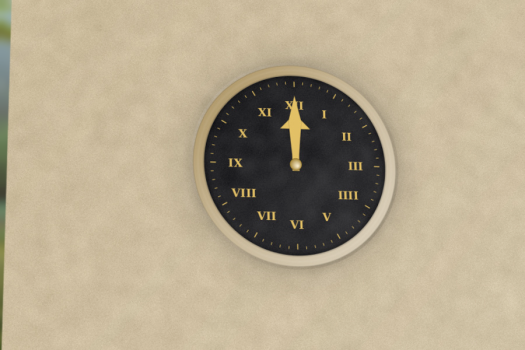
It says 12:00
